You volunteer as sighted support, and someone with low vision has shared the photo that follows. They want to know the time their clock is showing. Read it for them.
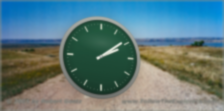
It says 2:09
